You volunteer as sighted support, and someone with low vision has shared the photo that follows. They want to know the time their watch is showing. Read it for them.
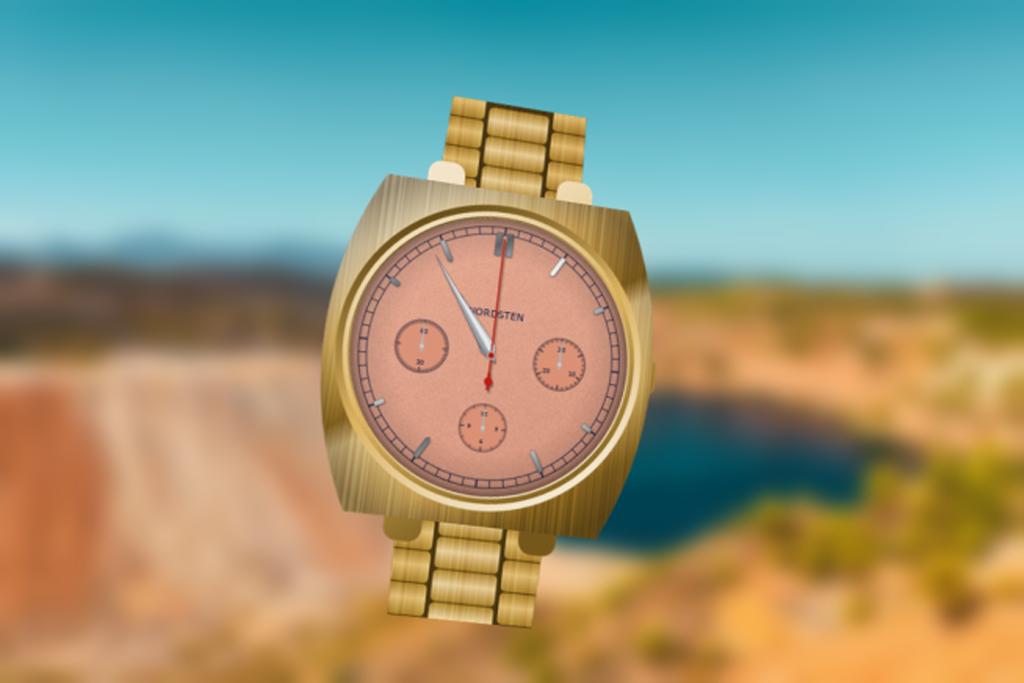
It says 10:54
